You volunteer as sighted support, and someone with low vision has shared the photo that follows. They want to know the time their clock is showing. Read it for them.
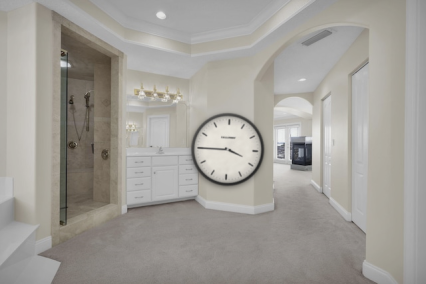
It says 3:45
